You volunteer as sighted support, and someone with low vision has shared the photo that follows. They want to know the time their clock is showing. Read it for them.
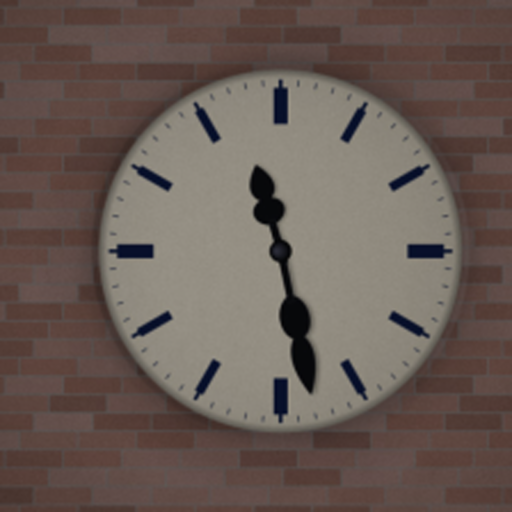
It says 11:28
